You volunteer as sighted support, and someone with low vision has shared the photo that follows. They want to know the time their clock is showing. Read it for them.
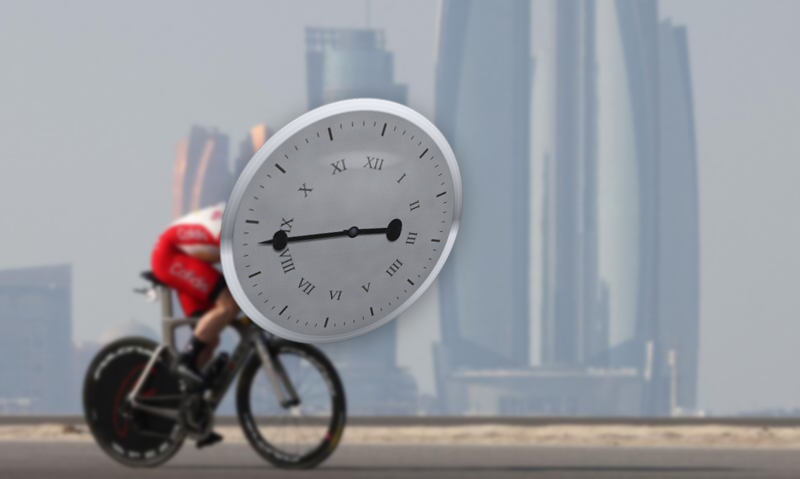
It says 2:43
